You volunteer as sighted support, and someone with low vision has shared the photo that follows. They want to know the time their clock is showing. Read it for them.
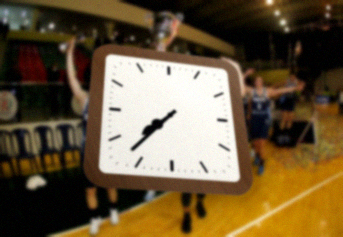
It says 7:37
